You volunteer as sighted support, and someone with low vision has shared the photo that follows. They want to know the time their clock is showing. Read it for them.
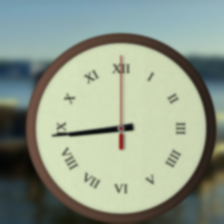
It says 8:44:00
